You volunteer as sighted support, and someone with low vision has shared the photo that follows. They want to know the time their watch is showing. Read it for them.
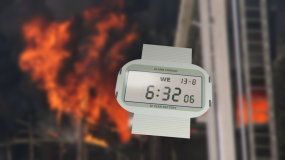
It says 6:32:06
